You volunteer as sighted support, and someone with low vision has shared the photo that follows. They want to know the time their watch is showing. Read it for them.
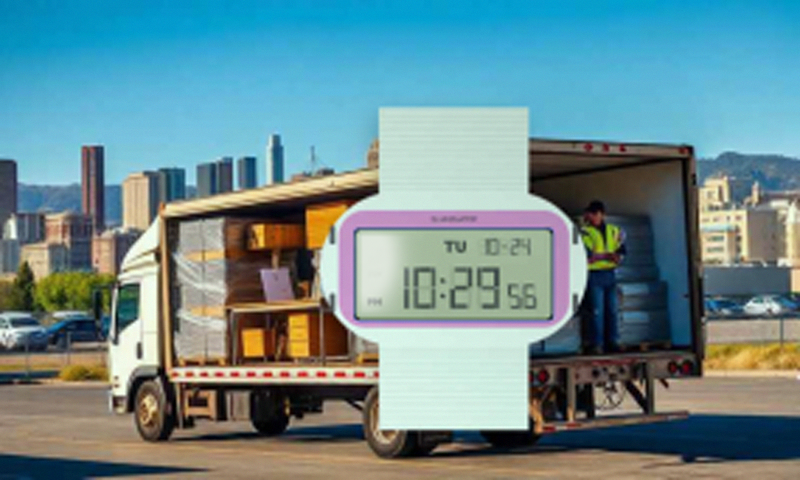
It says 10:29:56
